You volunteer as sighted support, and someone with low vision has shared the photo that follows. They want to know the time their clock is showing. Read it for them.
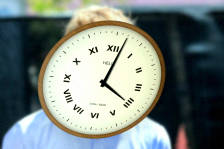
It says 4:02
